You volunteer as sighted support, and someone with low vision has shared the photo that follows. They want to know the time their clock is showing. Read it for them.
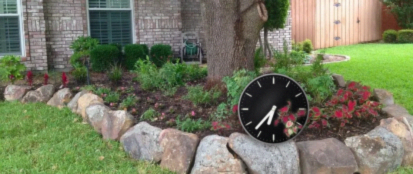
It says 6:37
